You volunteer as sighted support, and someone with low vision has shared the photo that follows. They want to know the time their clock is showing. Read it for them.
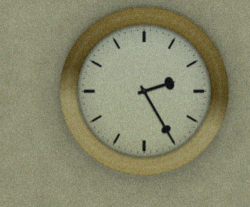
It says 2:25
